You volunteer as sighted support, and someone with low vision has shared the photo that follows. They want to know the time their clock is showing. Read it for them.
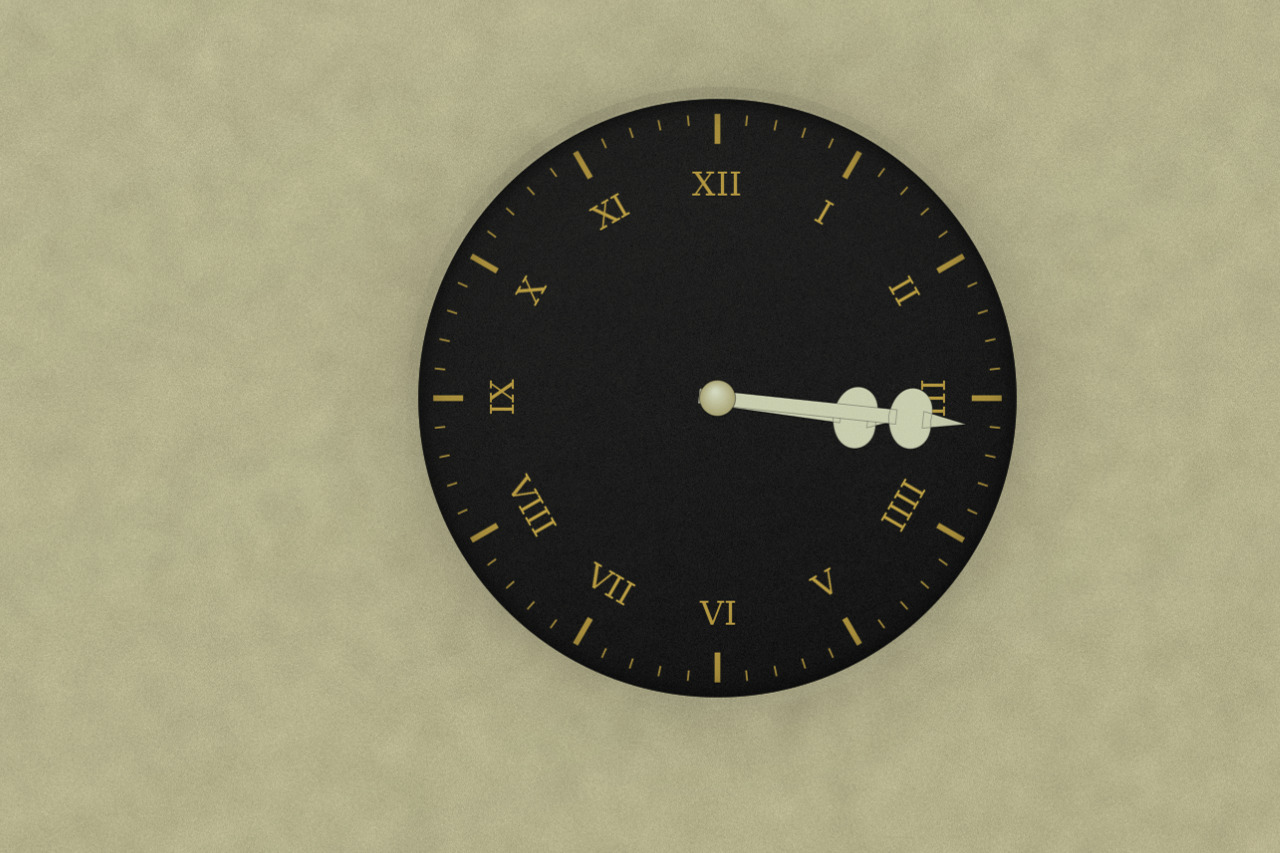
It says 3:16
